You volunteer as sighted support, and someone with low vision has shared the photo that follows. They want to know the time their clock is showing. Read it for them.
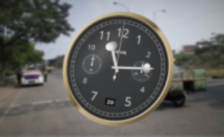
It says 11:14
